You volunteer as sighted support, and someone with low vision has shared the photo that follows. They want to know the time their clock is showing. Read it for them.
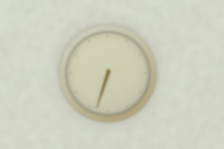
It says 6:33
